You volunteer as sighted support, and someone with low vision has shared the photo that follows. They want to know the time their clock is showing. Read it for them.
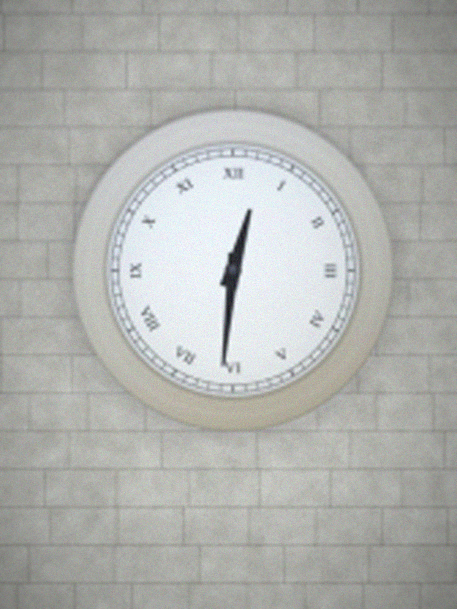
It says 12:31
